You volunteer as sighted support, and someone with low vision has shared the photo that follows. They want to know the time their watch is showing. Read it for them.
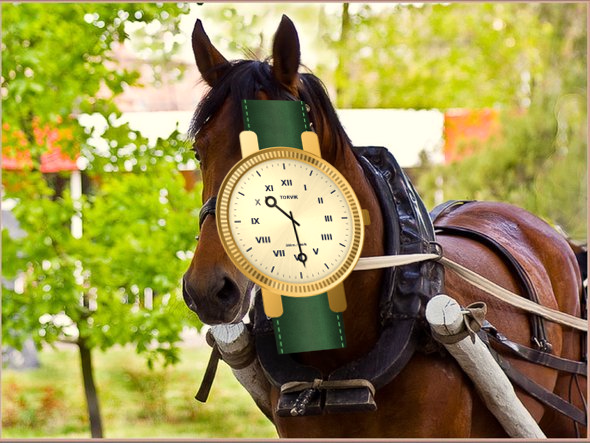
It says 10:29
